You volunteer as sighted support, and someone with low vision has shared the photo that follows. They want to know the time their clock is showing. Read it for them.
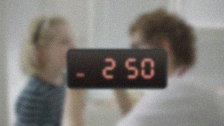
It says 2:50
